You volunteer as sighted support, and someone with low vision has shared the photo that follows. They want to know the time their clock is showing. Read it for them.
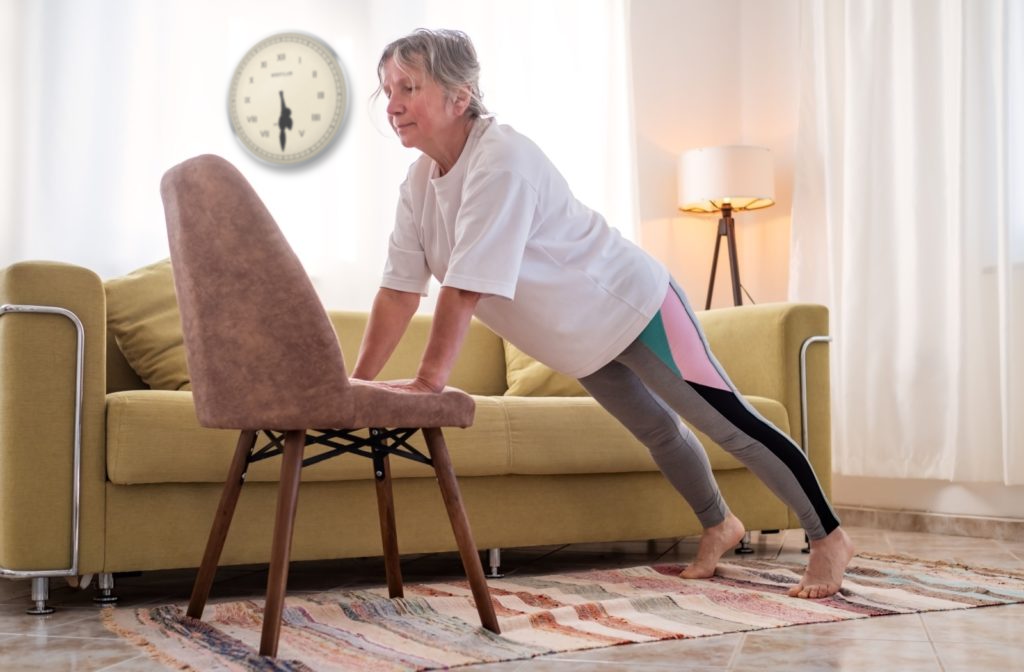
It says 5:30
